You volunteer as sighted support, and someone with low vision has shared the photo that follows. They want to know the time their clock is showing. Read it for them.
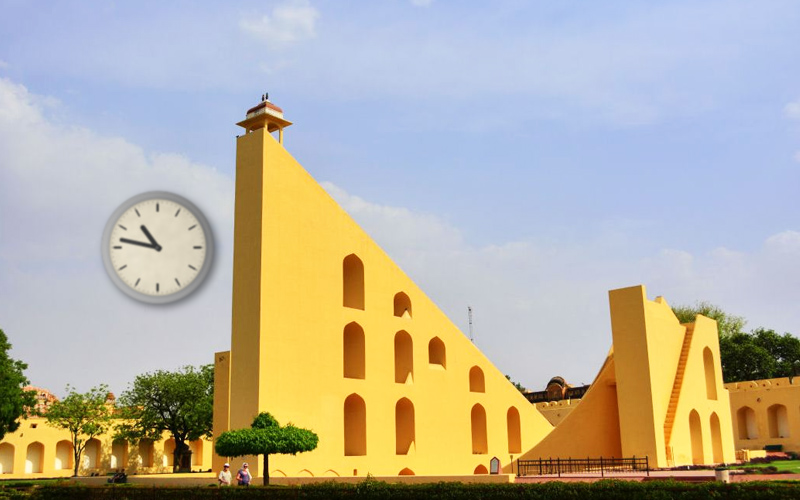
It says 10:47
